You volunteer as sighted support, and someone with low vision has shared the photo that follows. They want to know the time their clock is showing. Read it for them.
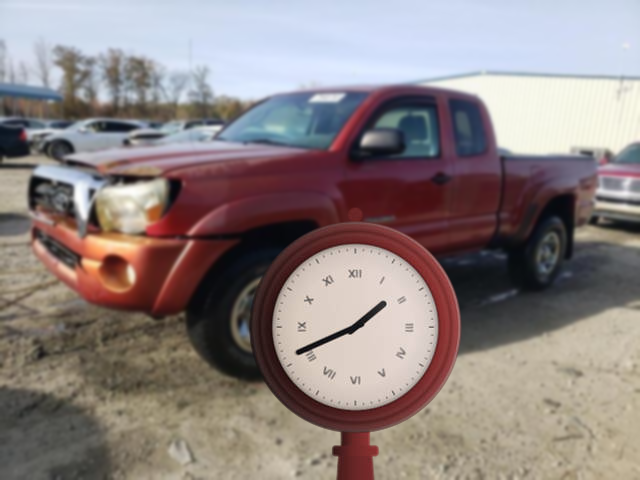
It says 1:41
